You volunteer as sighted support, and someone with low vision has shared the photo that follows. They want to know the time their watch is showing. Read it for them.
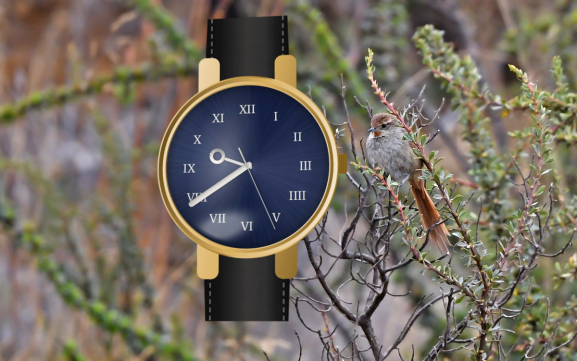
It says 9:39:26
